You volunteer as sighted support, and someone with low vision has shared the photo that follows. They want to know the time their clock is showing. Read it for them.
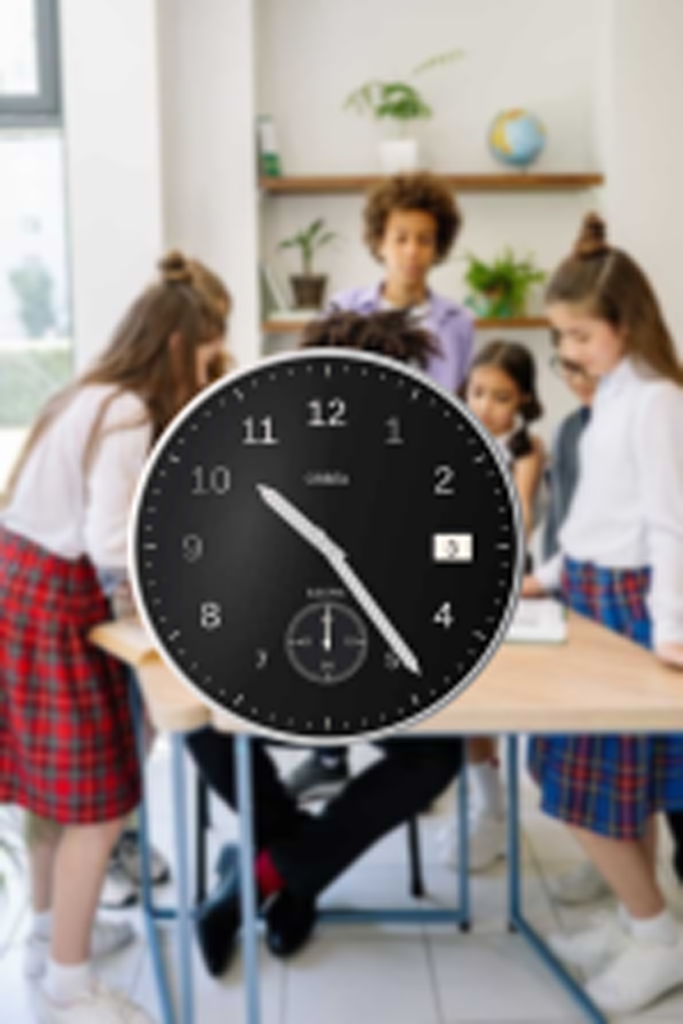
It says 10:24
